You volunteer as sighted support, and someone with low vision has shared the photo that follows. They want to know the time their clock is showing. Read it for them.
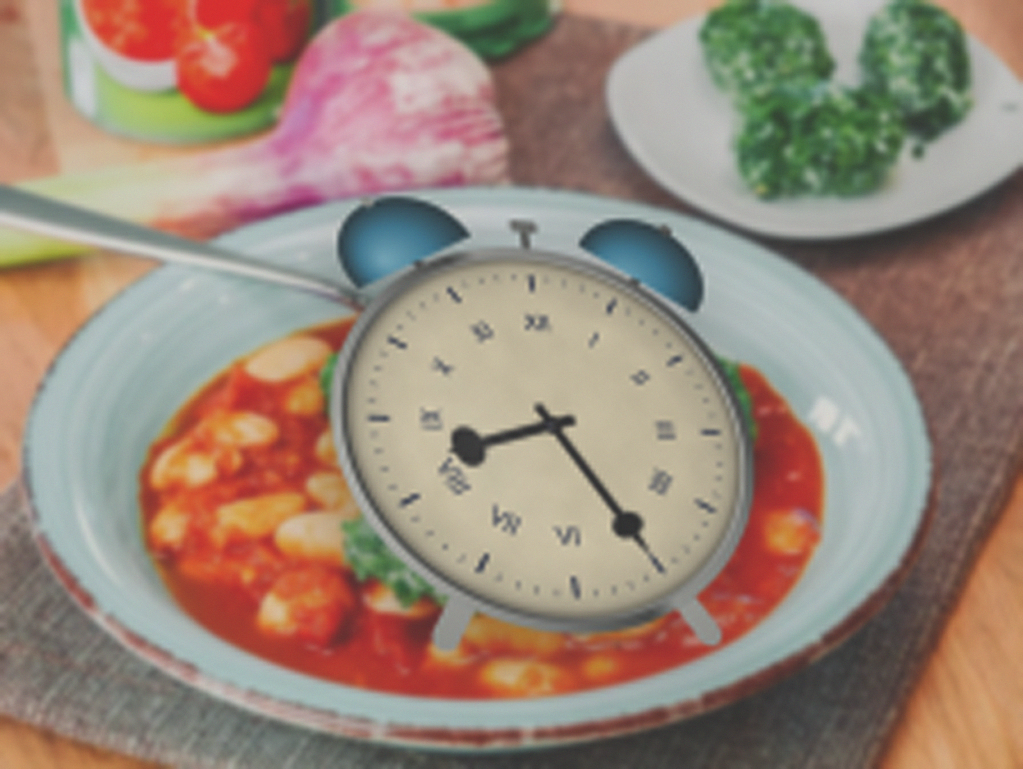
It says 8:25
